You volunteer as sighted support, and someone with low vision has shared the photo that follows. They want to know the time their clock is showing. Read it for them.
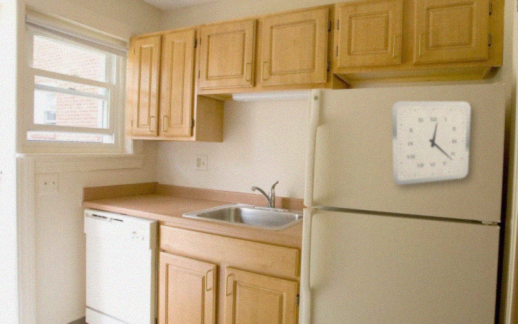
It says 12:22
